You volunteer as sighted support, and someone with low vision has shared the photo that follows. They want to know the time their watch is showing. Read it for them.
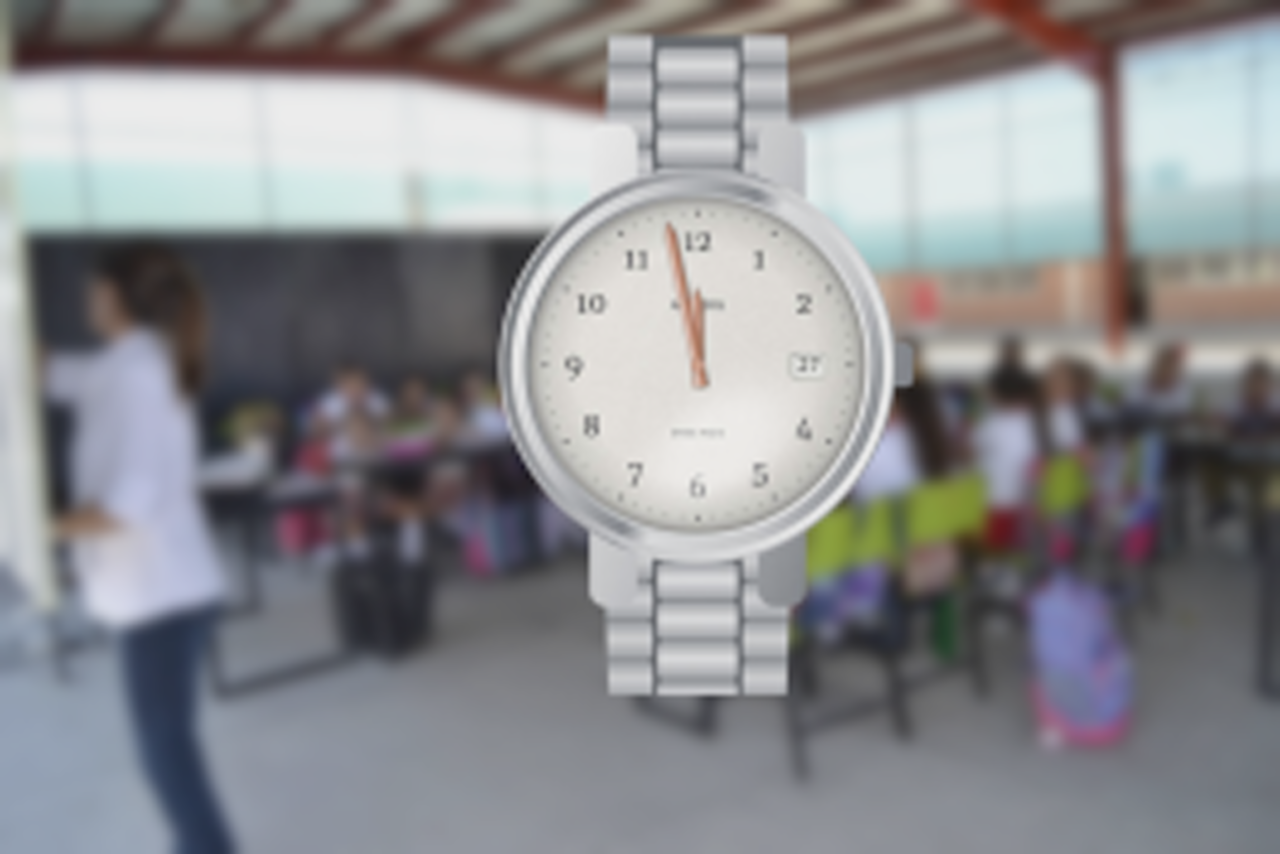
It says 11:58
